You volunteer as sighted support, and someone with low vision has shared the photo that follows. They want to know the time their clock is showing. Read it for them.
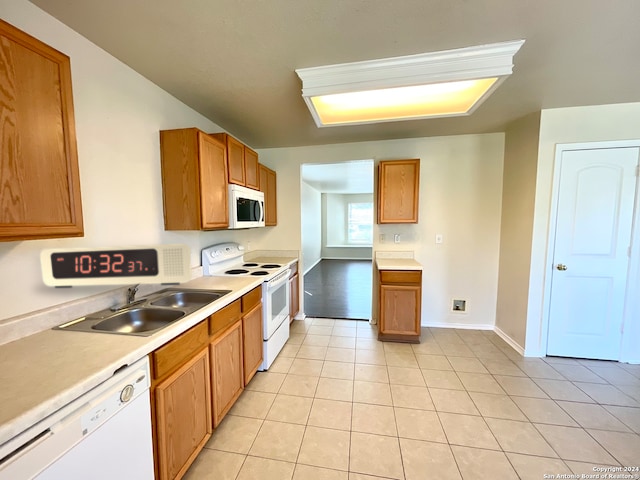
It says 10:32:37
